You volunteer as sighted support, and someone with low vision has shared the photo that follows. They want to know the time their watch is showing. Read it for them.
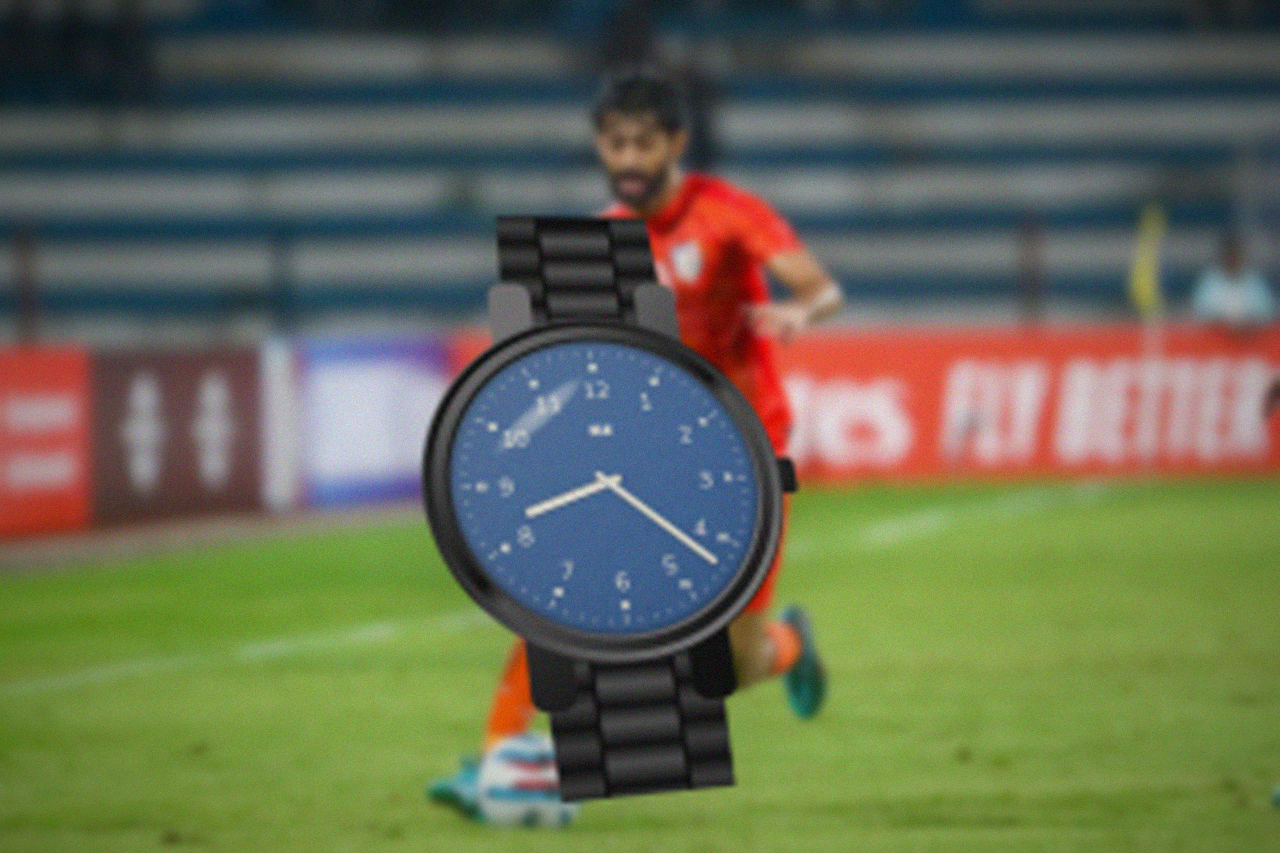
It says 8:22
